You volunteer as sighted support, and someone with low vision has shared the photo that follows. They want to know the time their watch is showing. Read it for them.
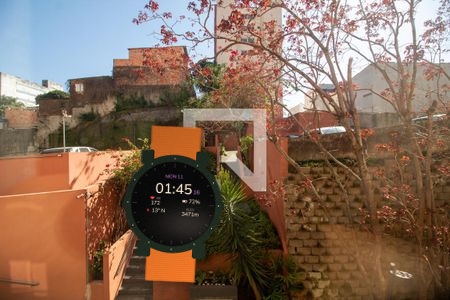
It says 1:45
